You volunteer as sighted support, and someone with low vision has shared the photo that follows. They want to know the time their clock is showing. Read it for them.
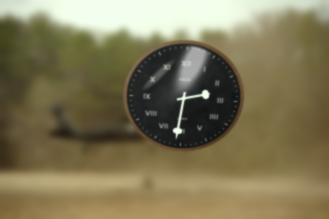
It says 2:31
